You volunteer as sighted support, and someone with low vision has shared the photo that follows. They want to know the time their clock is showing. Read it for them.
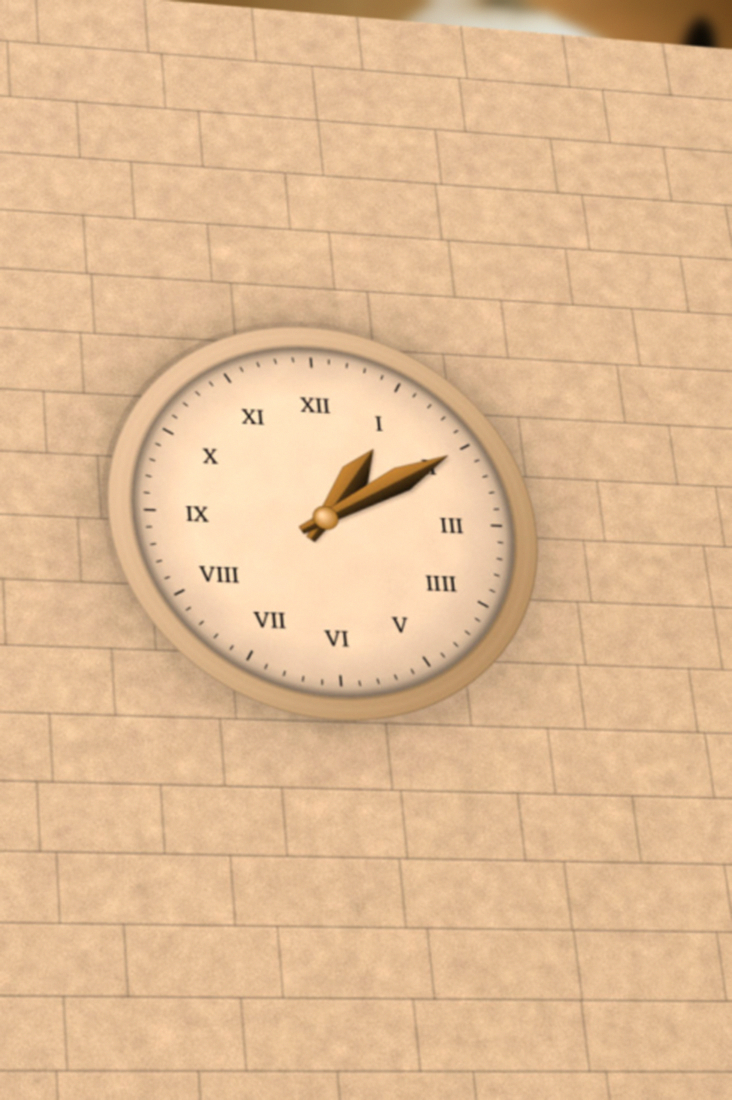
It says 1:10
